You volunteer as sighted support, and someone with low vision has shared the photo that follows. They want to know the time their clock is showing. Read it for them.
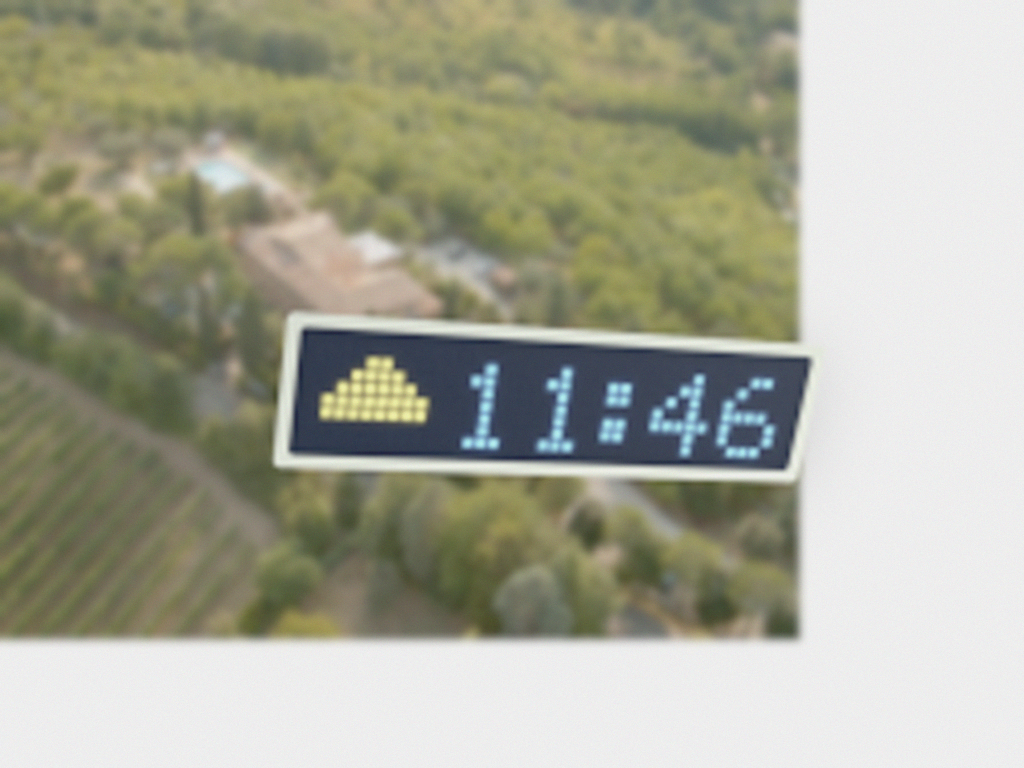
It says 11:46
